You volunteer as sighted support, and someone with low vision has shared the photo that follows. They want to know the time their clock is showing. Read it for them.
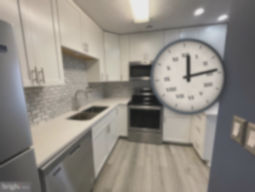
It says 12:14
